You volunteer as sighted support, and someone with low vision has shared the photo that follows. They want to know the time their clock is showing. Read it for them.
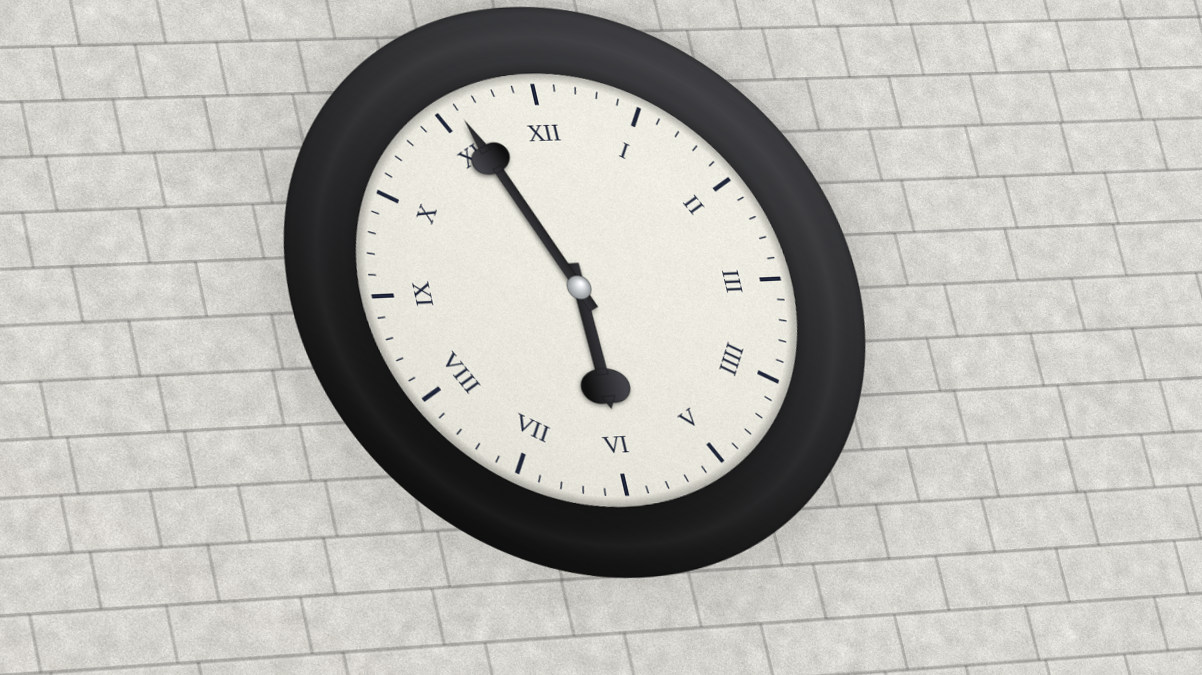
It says 5:56
